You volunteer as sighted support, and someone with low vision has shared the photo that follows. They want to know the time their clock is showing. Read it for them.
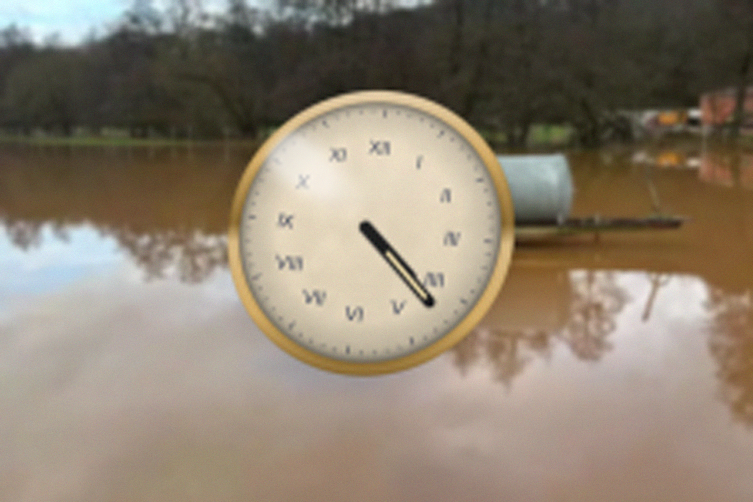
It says 4:22
